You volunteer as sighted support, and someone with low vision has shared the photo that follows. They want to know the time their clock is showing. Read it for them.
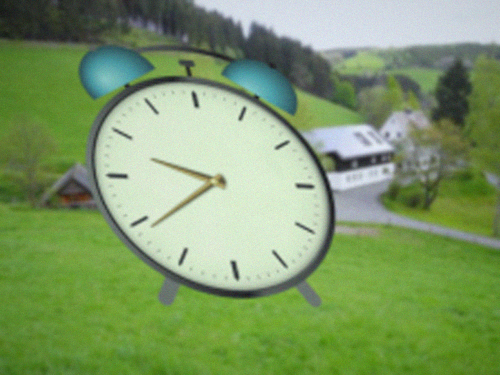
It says 9:39
